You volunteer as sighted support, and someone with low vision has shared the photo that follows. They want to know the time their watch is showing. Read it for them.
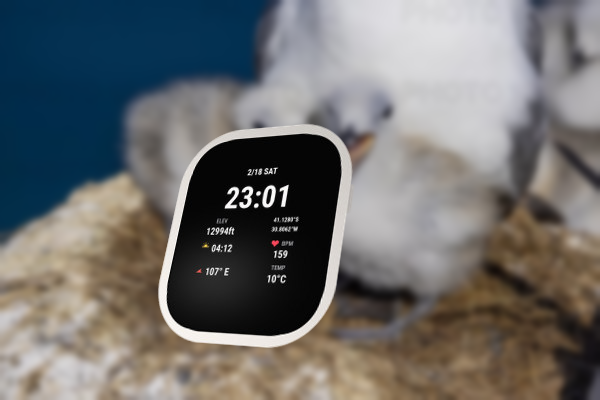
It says 23:01
